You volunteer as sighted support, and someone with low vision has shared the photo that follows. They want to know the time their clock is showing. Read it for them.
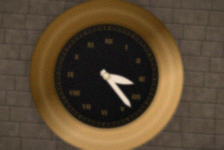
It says 3:23
